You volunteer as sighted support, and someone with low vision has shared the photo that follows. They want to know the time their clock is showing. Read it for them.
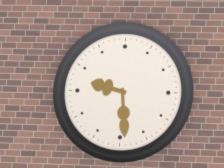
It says 9:29
